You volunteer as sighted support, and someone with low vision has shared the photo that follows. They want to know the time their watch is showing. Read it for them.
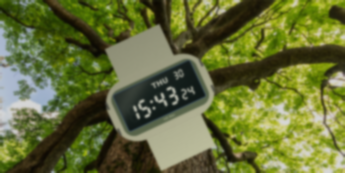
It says 15:43
